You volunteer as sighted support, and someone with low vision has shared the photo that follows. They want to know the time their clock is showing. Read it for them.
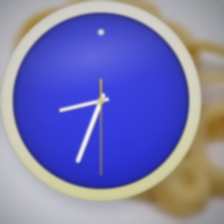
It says 8:33:30
